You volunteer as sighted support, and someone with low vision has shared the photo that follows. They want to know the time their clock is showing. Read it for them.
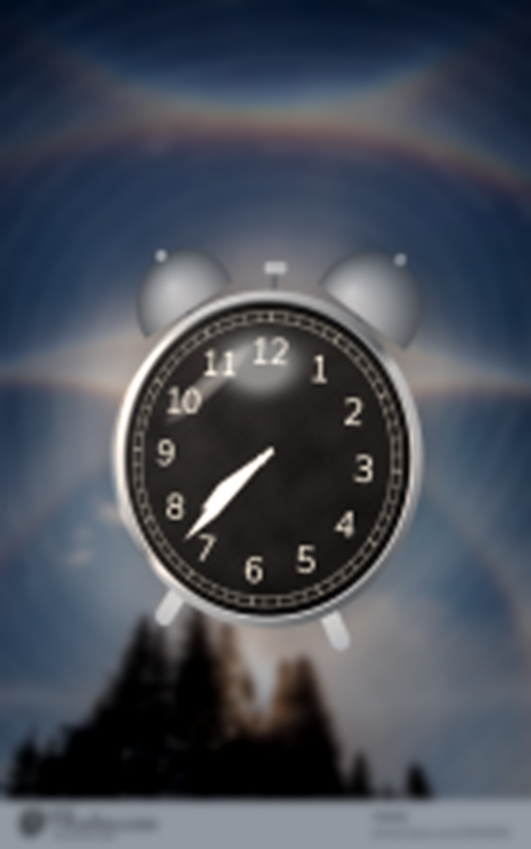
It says 7:37
